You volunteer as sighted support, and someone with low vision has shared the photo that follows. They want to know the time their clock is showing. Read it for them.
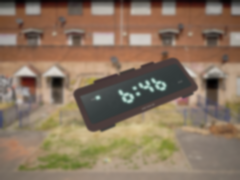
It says 6:46
